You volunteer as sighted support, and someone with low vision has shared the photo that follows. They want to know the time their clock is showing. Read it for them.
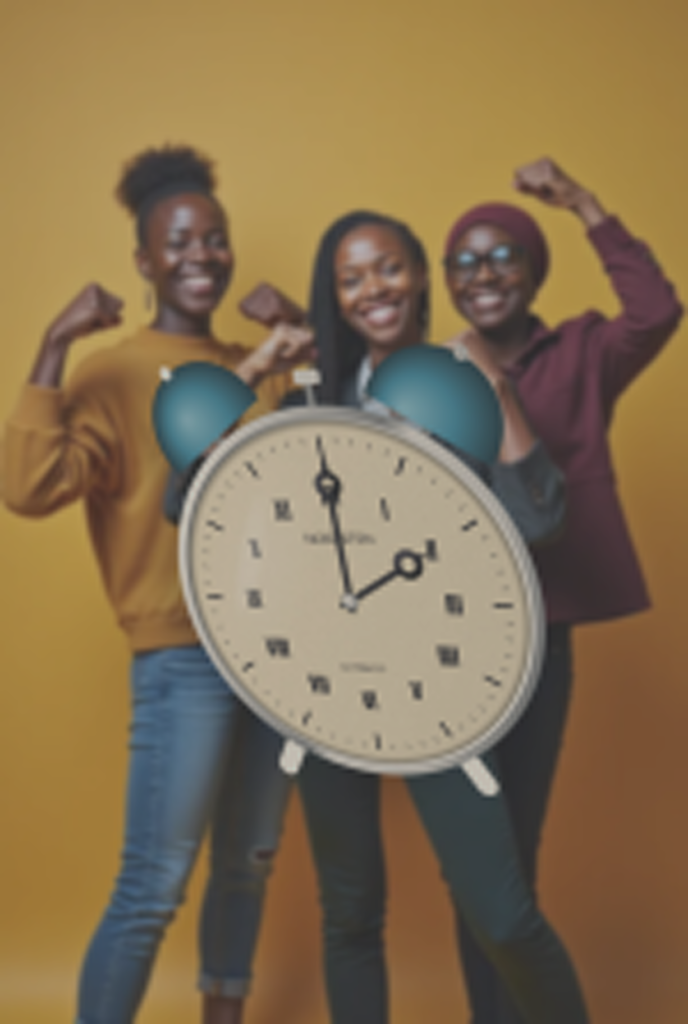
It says 2:00
